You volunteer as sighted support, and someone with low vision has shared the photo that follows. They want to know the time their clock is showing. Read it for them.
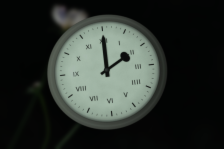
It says 2:00
